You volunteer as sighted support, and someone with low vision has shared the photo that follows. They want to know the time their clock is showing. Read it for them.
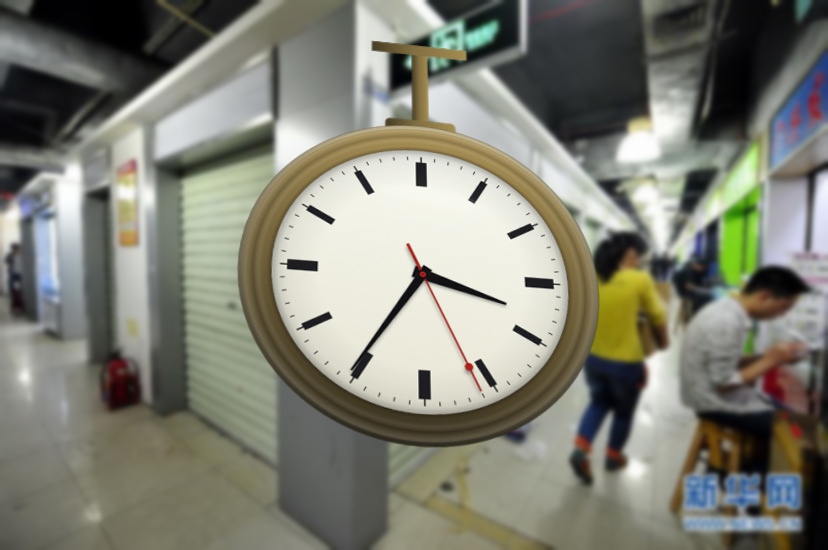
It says 3:35:26
